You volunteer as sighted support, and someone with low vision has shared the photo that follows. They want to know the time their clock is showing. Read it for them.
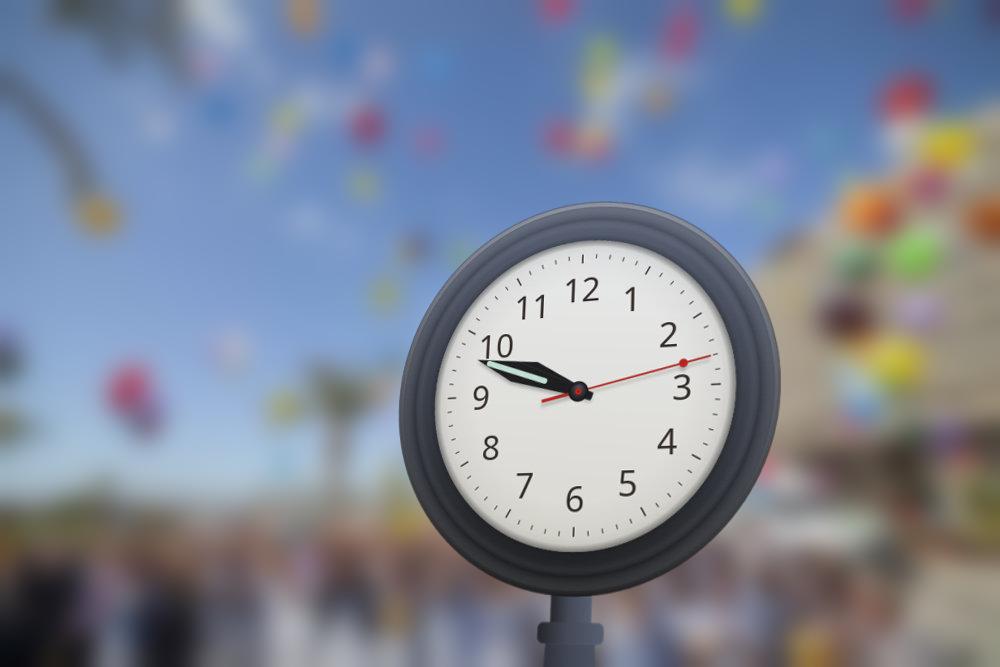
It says 9:48:13
